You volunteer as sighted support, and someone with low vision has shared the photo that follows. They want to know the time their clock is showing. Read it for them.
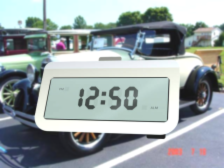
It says 12:50
